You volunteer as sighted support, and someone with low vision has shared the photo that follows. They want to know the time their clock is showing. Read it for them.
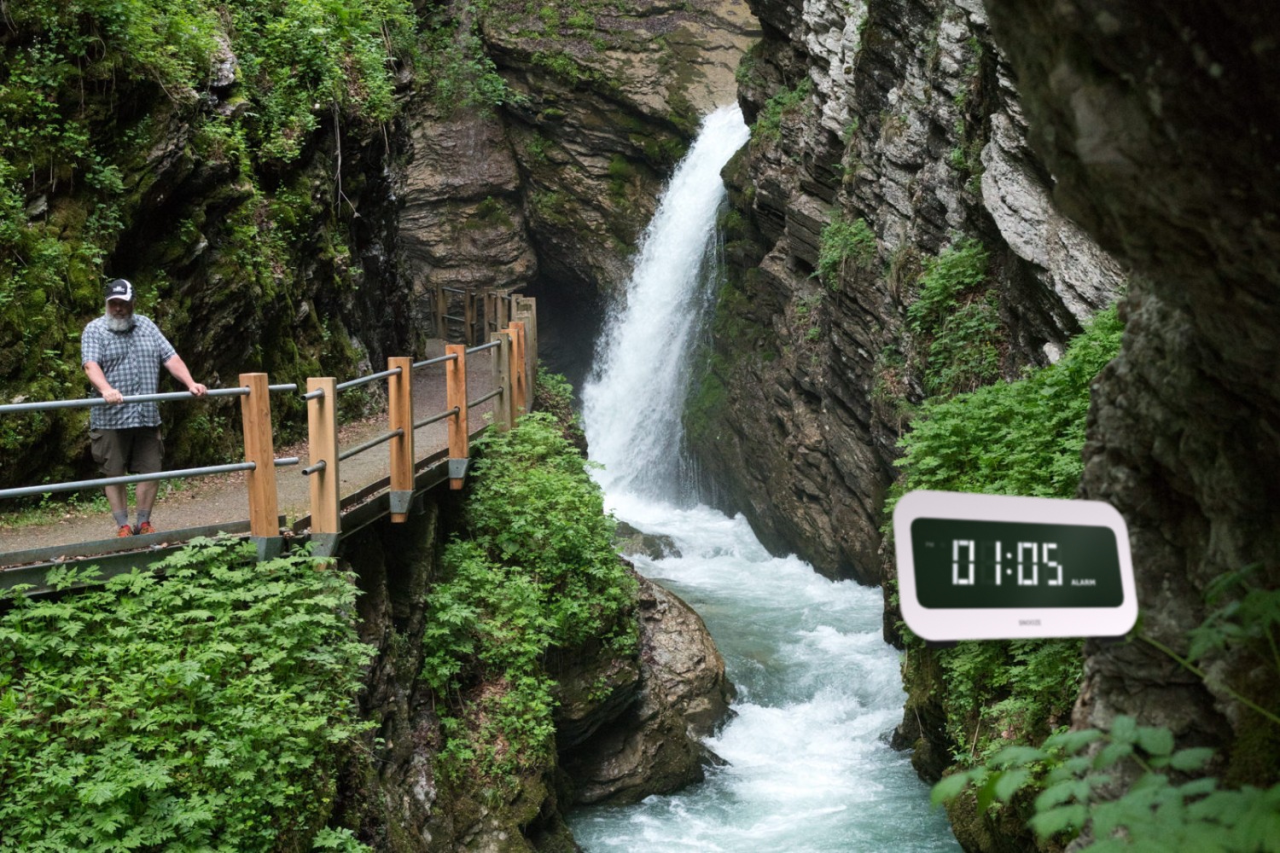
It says 1:05
